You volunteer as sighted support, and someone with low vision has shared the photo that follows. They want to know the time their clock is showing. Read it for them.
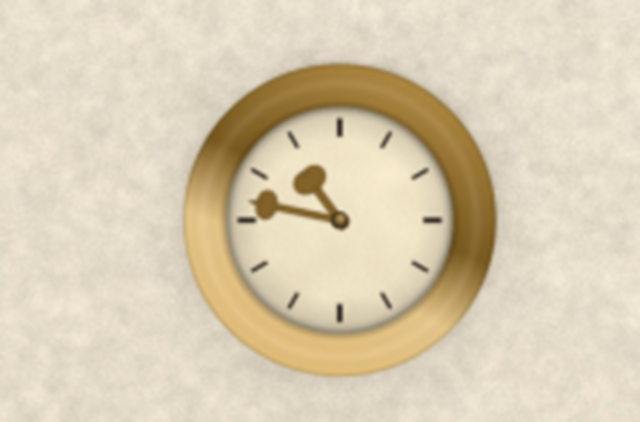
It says 10:47
